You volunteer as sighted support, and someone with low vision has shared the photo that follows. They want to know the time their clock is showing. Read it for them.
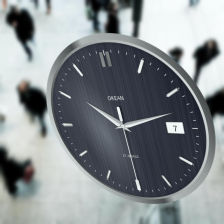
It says 10:12:30
